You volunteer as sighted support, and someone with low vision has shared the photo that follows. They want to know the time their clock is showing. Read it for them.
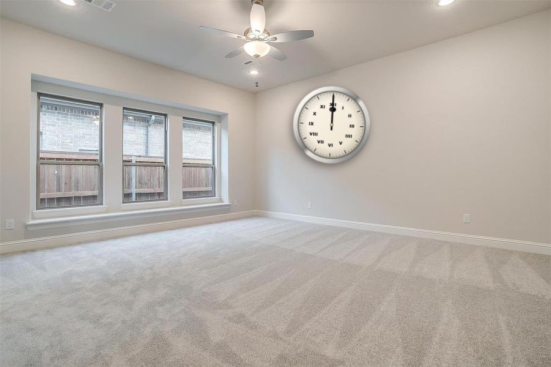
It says 12:00
